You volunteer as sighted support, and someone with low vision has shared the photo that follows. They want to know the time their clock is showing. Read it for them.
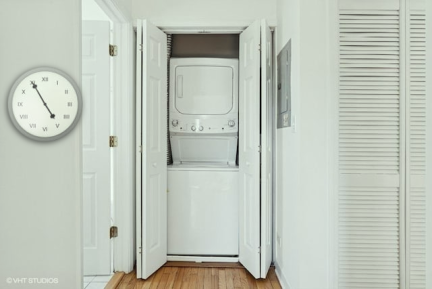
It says 4:55
